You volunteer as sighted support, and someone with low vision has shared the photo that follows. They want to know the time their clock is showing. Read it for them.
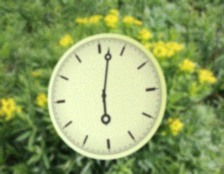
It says 6:02
